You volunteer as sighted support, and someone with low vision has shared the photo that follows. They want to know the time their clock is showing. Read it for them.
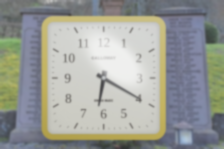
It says 6:20
